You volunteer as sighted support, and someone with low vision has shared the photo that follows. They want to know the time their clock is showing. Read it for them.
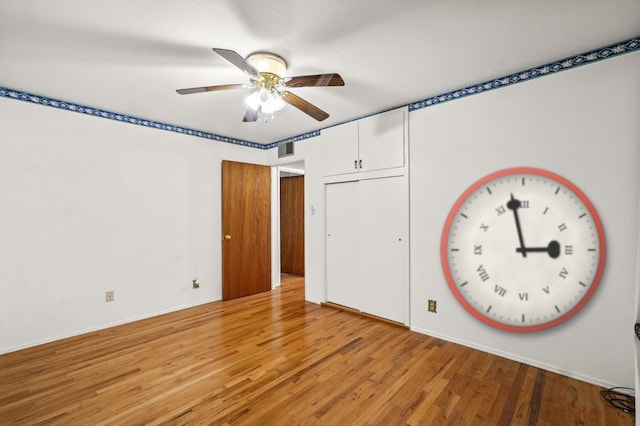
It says 2:58
